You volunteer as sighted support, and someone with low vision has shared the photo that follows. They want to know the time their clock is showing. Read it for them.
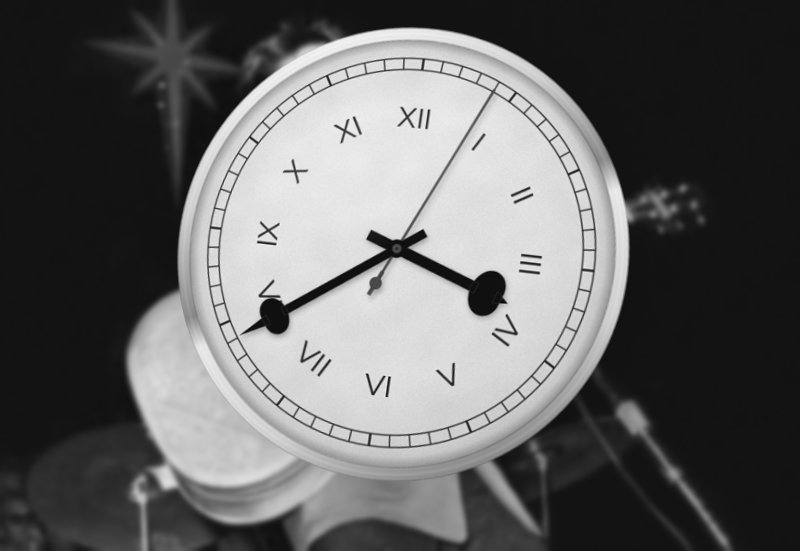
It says 3:39:04
